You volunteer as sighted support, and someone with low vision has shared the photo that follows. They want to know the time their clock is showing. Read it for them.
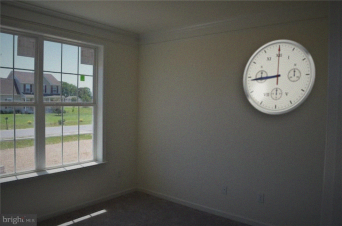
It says 8:44
